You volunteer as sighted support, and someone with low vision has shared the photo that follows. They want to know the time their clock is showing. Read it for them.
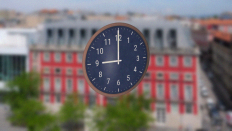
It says 9:00
